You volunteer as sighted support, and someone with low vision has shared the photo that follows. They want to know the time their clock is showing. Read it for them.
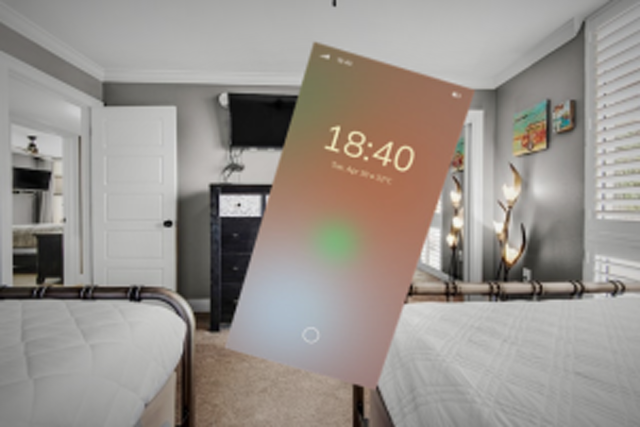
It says 18:40
